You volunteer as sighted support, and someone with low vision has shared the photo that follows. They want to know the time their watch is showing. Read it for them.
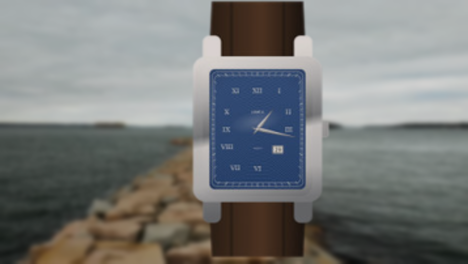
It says 1:17
